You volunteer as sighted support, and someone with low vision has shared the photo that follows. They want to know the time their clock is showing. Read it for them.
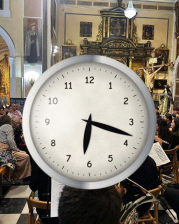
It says 6:18
